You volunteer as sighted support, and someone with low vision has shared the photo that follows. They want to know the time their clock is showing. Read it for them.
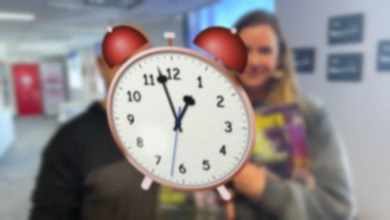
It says 12:57:32
